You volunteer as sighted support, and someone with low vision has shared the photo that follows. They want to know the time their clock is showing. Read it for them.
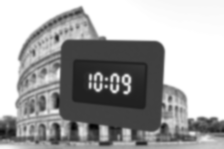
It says 10:09
